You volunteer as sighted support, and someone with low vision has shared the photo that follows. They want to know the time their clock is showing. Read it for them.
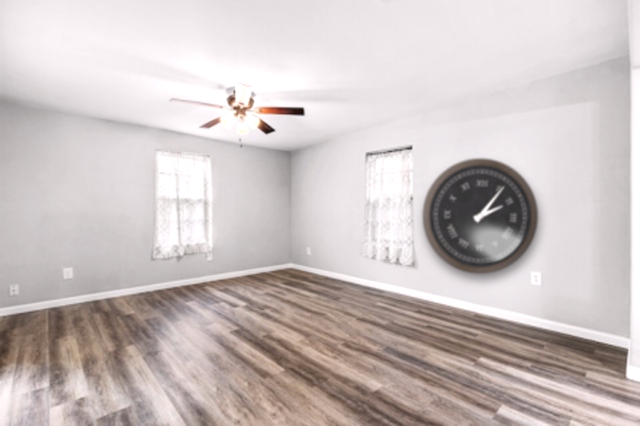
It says 2:06
